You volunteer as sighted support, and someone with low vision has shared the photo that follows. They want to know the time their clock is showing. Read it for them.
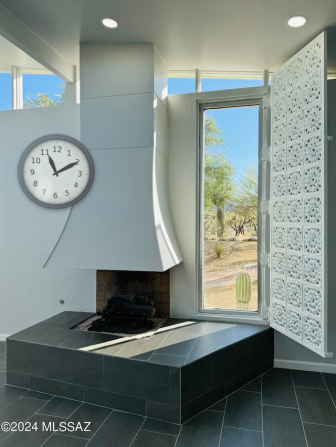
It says 11:10
